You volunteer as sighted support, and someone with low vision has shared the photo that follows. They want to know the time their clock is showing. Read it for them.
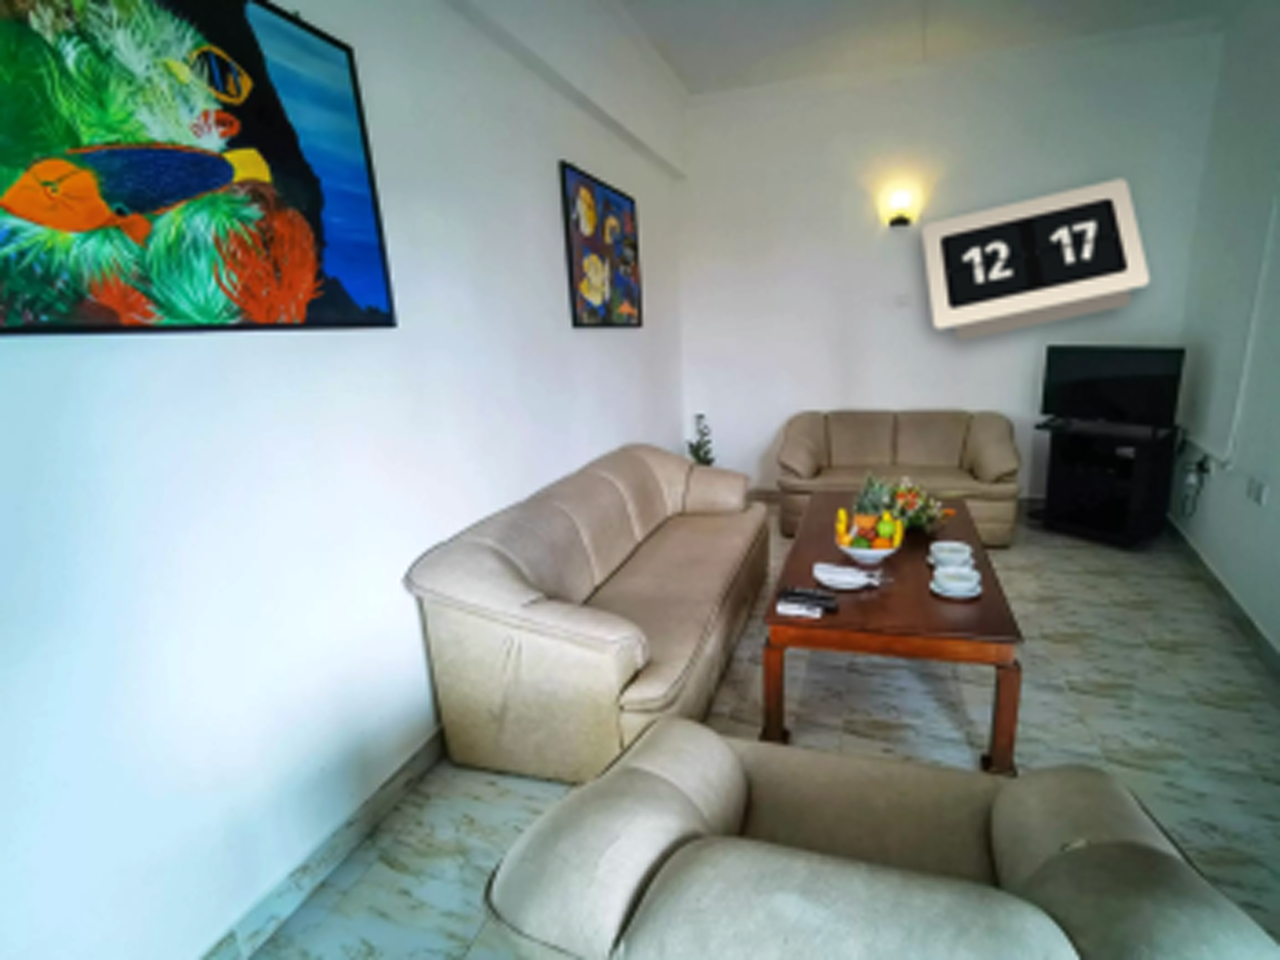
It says 12:17
